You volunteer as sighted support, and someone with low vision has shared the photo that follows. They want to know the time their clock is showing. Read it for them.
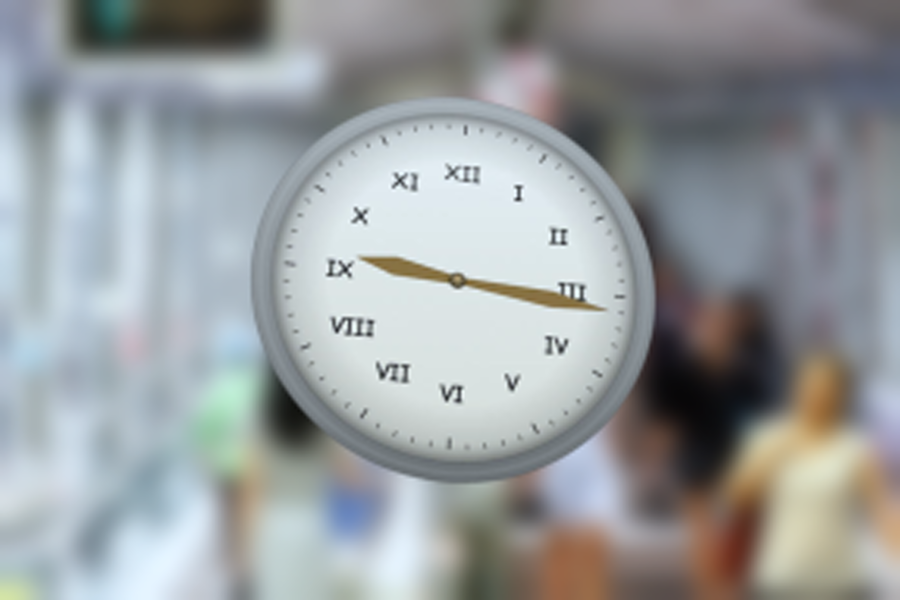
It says 9:16
